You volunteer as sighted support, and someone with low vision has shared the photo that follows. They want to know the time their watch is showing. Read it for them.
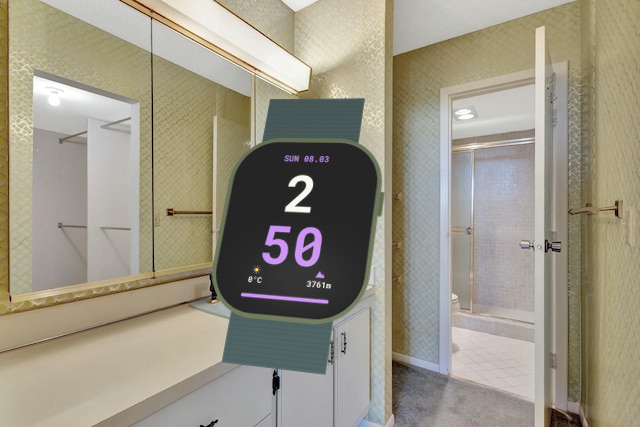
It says 2:50
